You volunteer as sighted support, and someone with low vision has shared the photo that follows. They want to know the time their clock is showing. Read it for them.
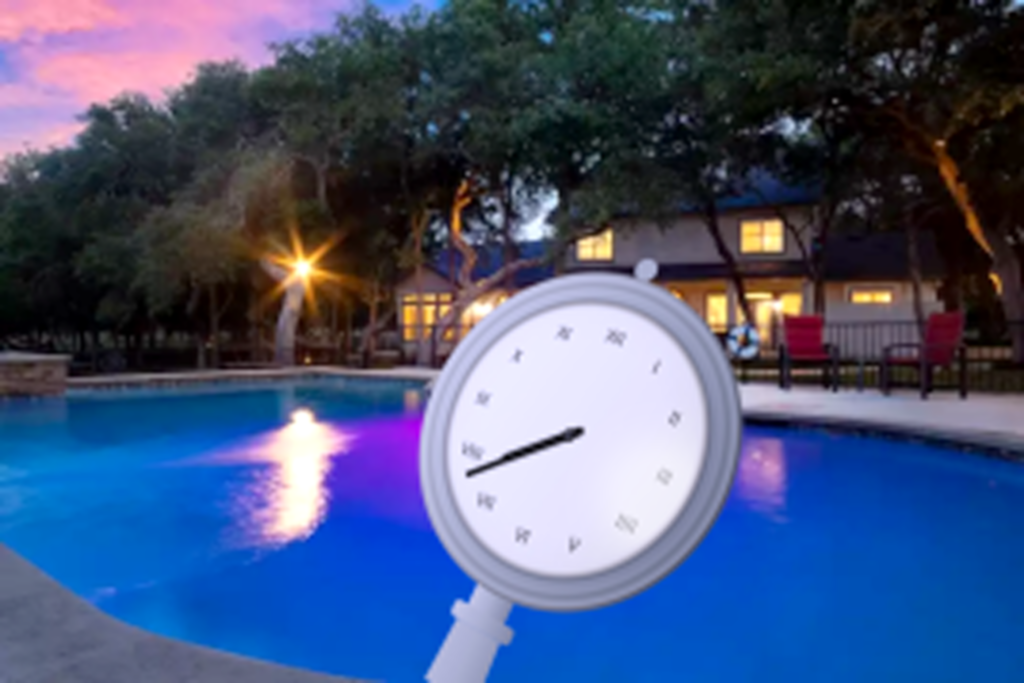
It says 7:38
